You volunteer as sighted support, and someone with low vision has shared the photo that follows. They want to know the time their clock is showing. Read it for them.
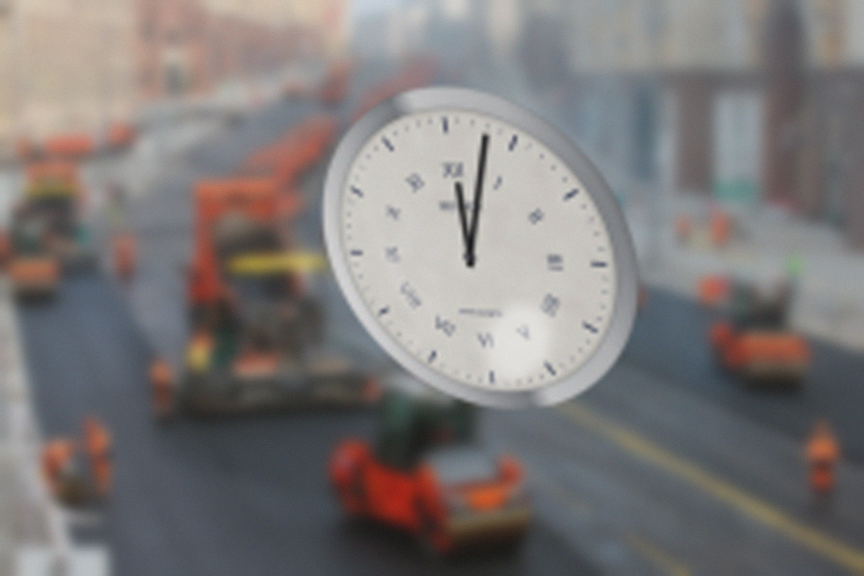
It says 12:03
